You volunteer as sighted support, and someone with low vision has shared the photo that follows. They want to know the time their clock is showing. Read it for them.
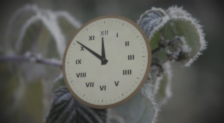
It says 11:51
